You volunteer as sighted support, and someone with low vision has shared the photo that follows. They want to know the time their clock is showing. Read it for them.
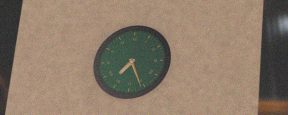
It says 7:26
